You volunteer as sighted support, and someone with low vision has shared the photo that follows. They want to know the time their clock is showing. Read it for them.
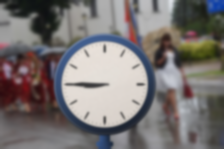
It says 8:45
